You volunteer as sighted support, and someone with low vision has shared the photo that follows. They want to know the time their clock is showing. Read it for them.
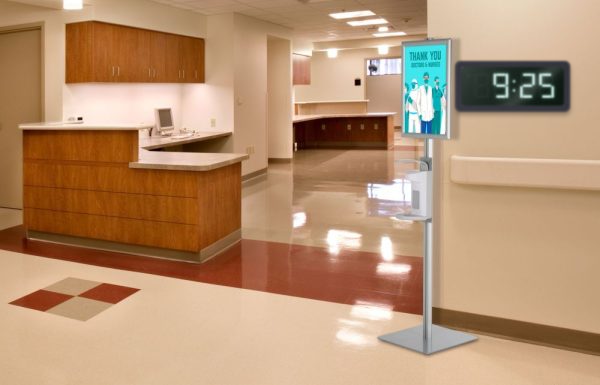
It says 9:25
